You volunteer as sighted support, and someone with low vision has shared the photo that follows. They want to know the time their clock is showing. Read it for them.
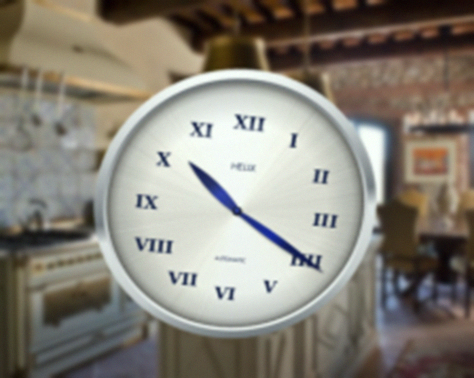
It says 10:20
